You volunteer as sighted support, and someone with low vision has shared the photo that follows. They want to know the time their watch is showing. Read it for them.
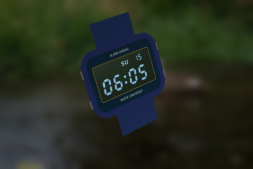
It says 6:05
